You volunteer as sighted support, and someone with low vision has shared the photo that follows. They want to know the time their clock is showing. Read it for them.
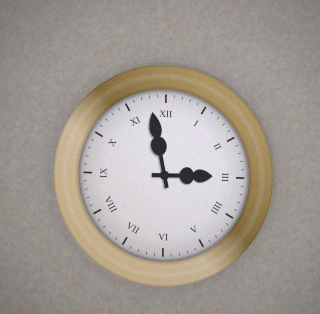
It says 2:58
